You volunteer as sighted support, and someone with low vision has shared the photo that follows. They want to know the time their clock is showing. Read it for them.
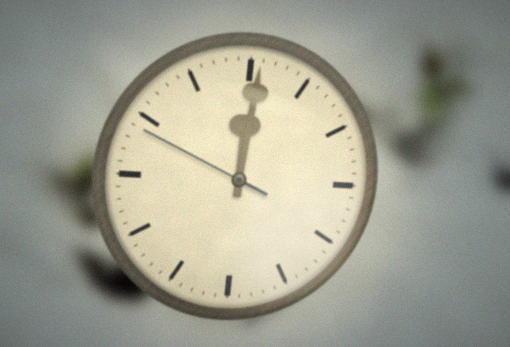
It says 12:00:49
